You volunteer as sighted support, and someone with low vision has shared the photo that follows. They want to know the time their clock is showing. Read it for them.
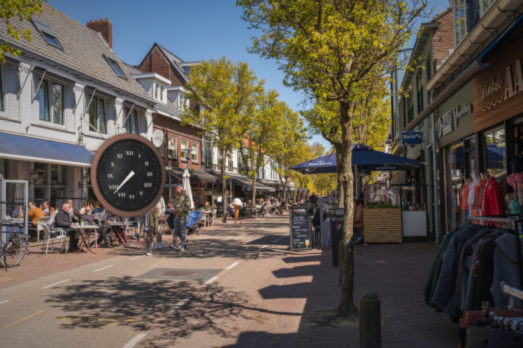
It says 7:38
